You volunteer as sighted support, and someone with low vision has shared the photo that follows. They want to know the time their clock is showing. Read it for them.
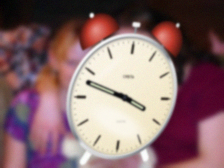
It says 3:48
